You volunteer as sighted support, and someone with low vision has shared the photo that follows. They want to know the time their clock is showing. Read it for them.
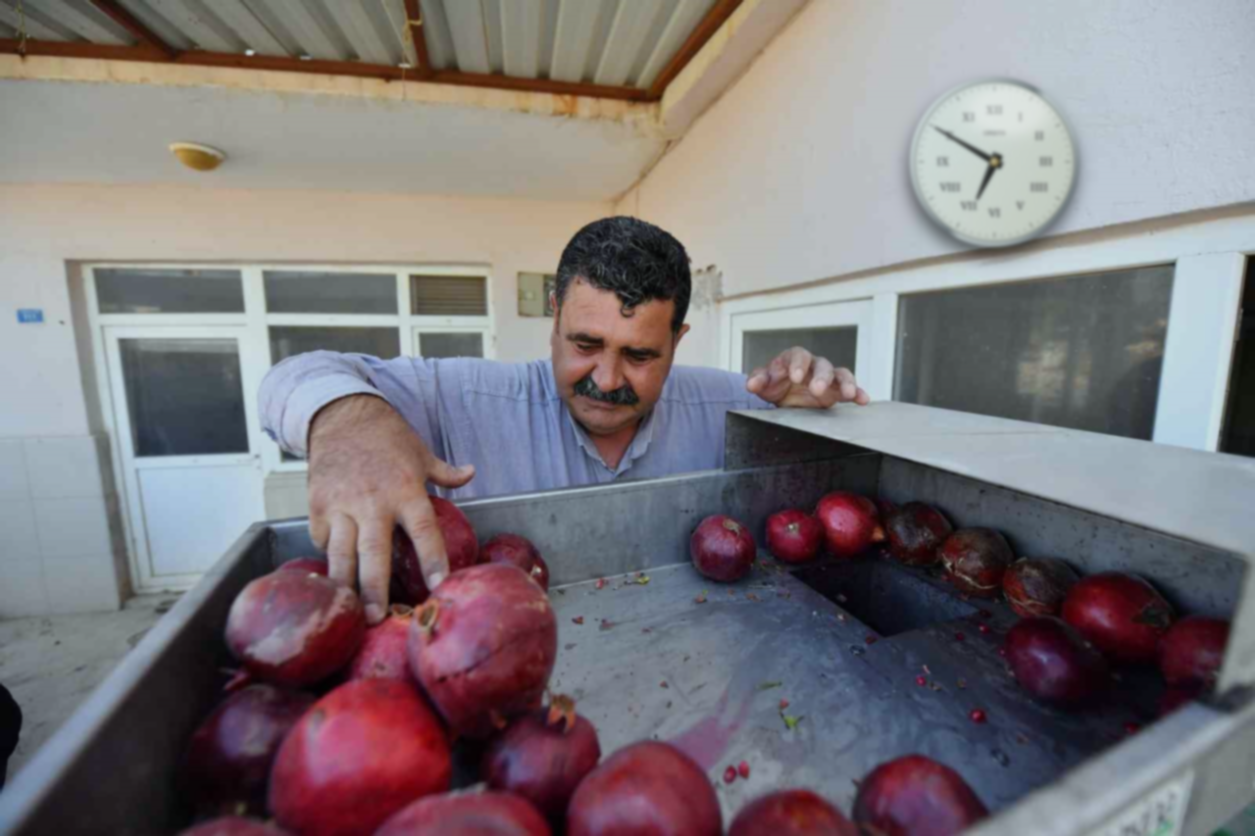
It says 6:50
